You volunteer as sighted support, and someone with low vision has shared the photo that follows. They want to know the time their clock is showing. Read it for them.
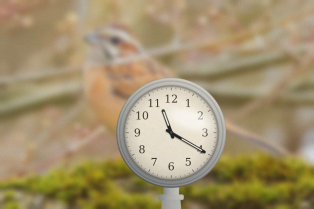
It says 11:20
